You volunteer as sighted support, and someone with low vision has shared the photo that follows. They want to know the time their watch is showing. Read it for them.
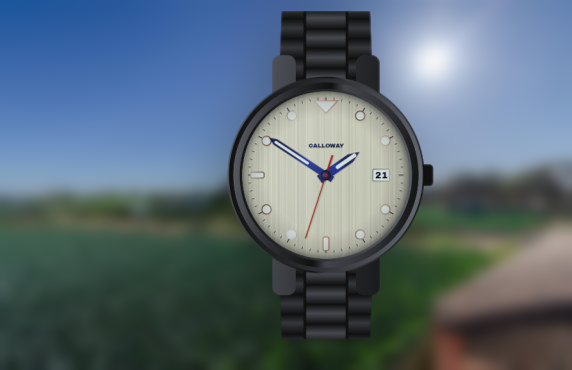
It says 1:50:33
